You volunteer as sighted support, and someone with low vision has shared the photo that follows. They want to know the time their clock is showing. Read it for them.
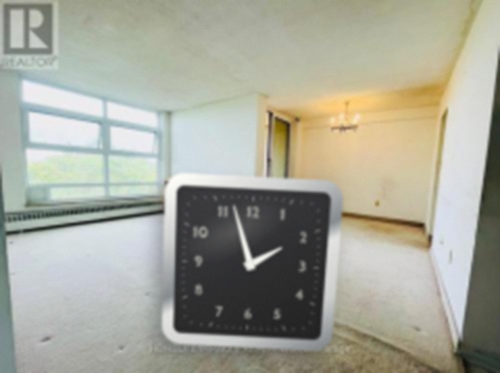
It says 1:57
